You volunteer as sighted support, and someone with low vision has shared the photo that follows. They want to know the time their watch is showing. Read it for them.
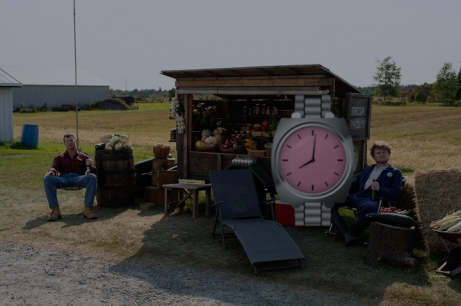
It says 8:01
